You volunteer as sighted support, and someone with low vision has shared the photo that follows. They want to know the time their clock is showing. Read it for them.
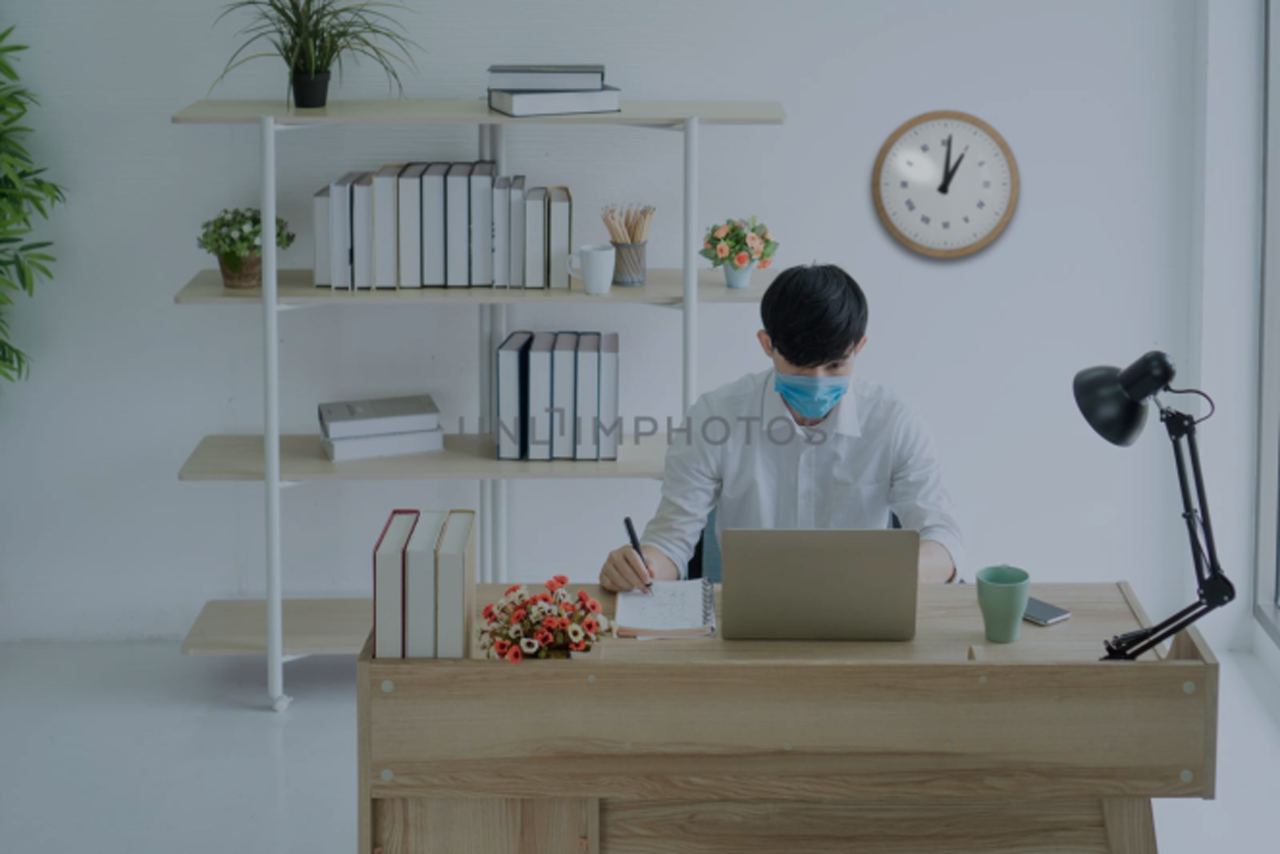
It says 1:01
